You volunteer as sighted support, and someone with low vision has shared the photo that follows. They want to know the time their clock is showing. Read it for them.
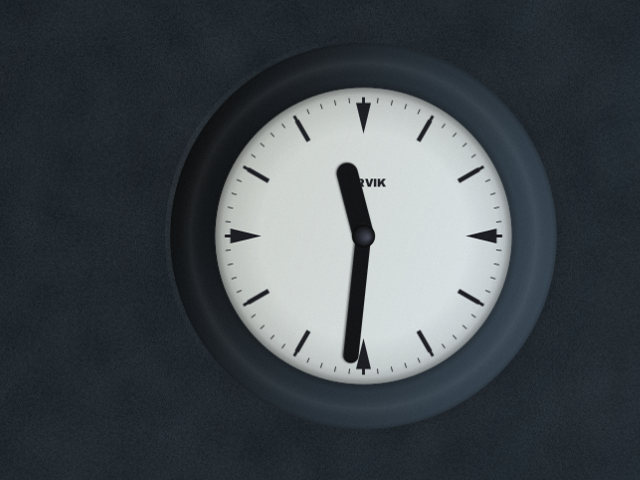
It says 11:31
